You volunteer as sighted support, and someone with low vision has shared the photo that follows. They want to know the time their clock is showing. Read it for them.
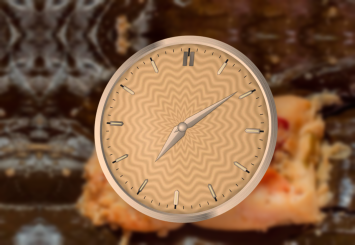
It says 7:09
